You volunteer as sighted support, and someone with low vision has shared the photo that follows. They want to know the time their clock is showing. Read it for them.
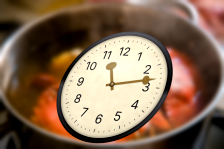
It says 11:13
